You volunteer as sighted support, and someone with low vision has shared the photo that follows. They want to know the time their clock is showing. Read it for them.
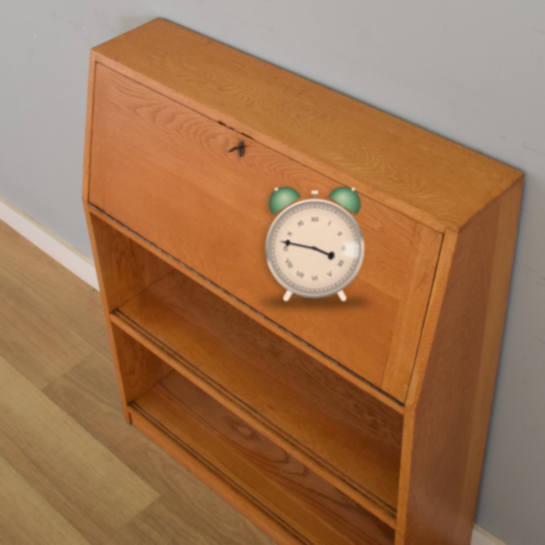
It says 3:47
